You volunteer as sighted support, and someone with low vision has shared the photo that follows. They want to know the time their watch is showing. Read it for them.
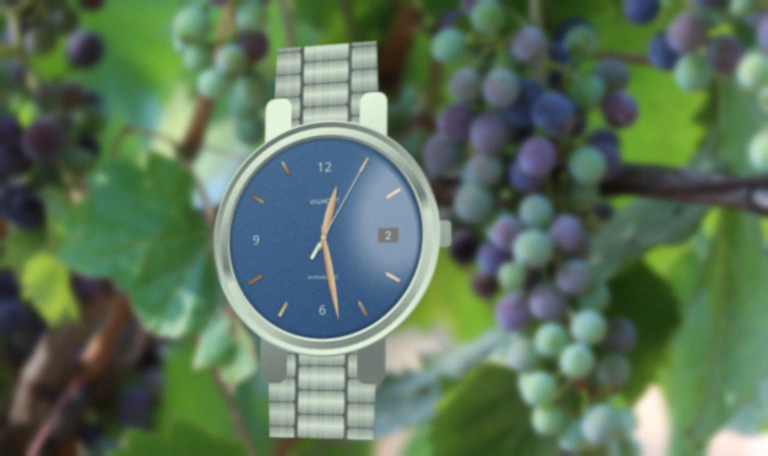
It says 12:28:05
